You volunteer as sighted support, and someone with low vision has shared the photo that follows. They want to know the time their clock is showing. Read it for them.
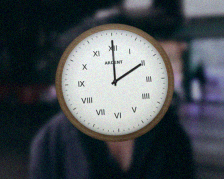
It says 2:00
